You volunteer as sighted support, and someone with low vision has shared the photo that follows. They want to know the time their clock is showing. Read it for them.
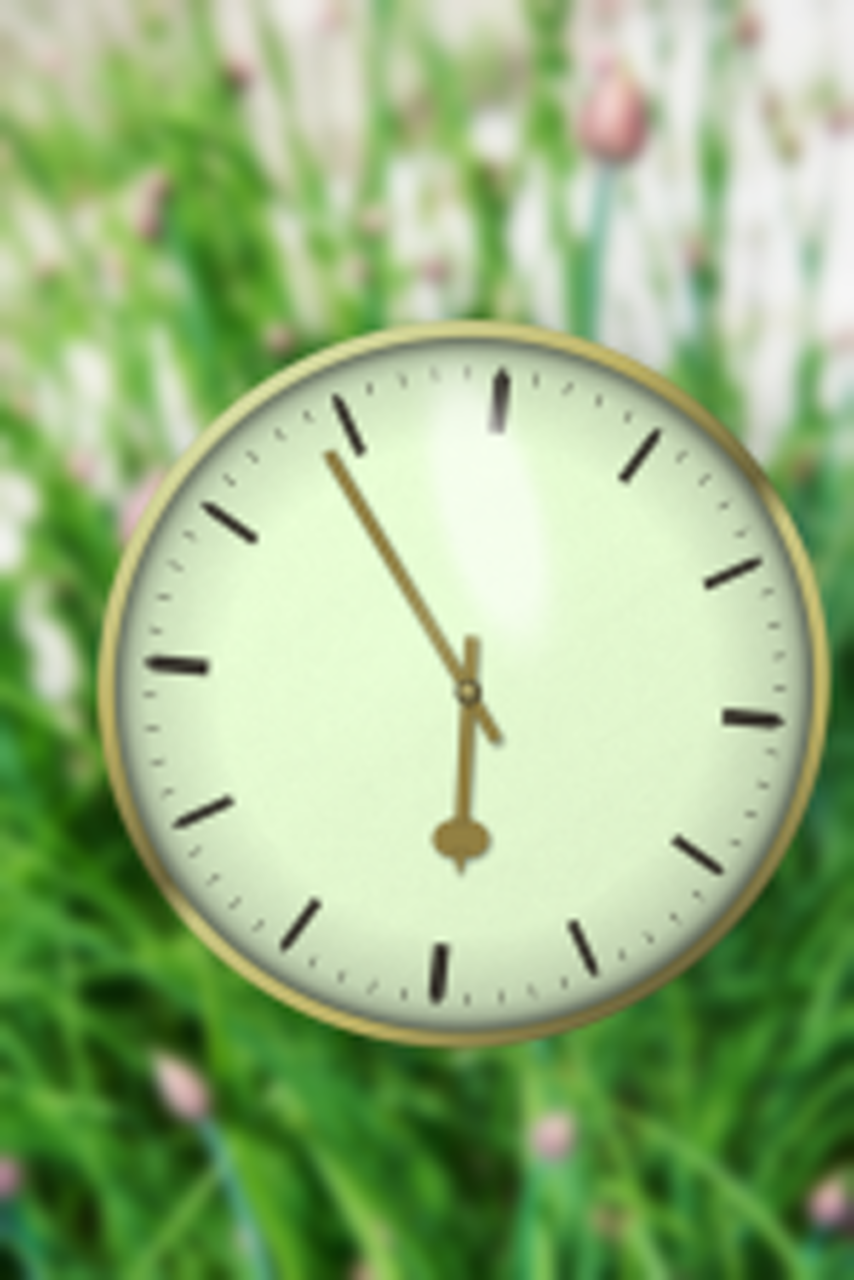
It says 5:54
